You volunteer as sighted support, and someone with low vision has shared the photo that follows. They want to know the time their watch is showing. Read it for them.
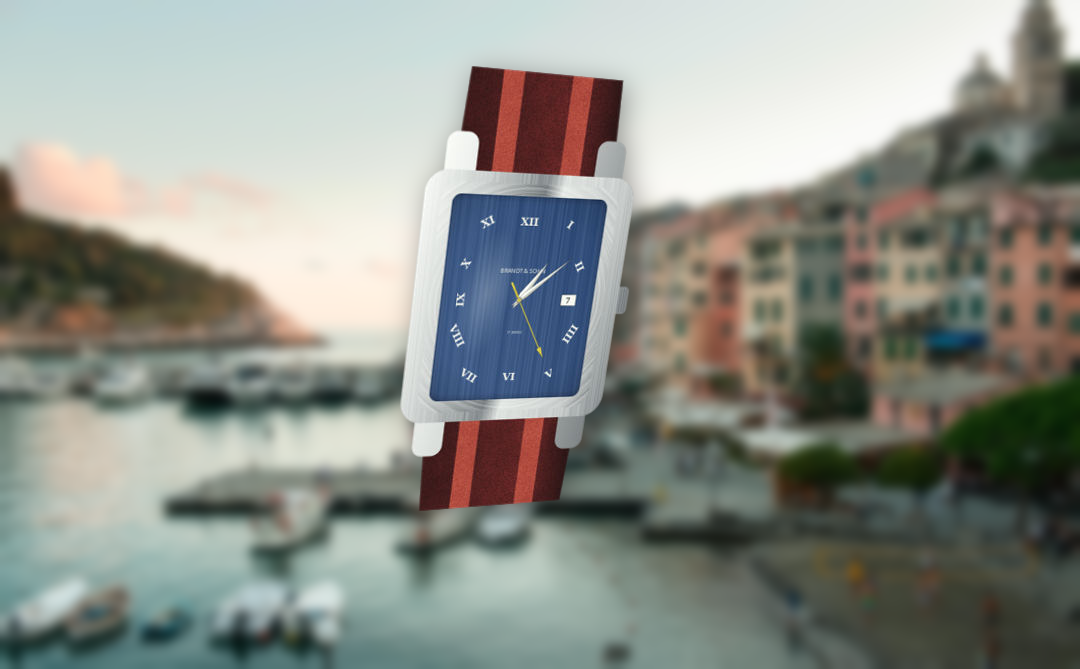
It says 1:08:25
